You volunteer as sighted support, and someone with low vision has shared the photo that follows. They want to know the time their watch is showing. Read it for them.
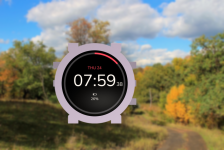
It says 7:59
